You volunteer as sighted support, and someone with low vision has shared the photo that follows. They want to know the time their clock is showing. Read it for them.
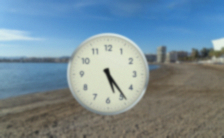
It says 5:24
